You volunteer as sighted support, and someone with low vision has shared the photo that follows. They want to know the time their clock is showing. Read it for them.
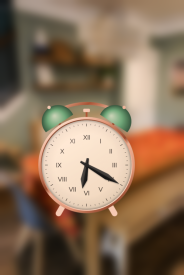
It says 6:20
